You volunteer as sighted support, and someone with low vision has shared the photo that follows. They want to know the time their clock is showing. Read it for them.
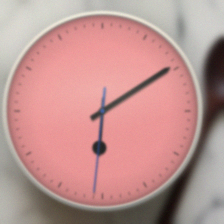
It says 6:09:31
